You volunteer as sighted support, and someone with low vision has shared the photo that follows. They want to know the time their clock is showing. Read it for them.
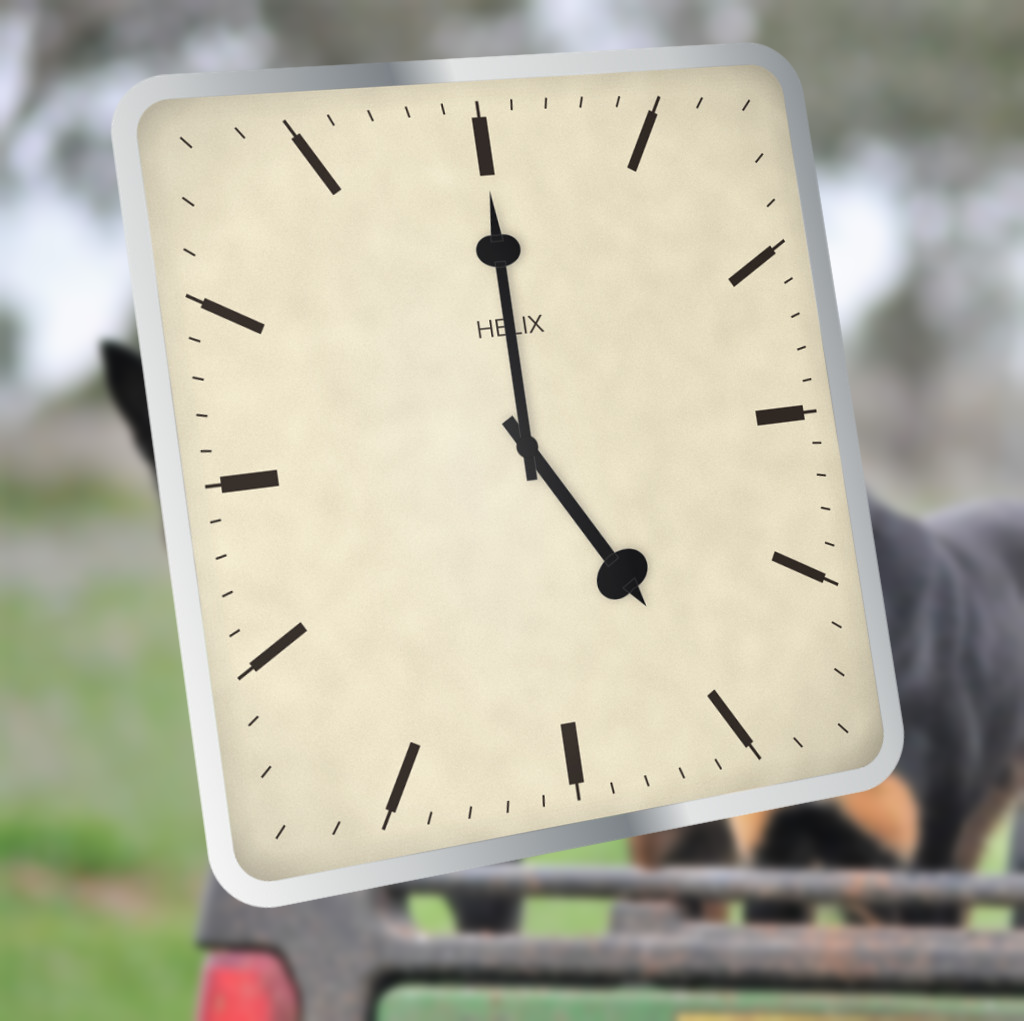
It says 5:00
